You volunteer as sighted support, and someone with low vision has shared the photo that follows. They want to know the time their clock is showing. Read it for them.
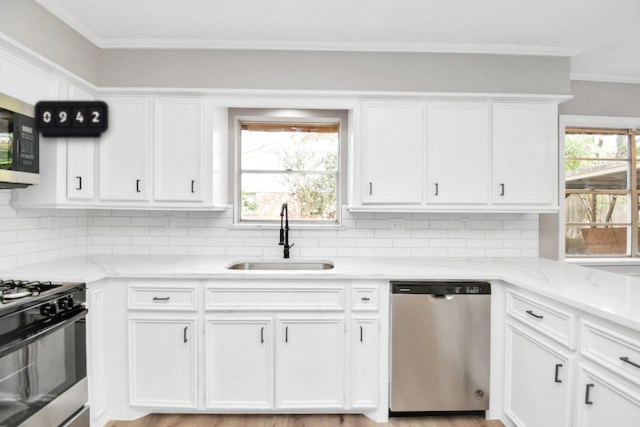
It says 9:42
